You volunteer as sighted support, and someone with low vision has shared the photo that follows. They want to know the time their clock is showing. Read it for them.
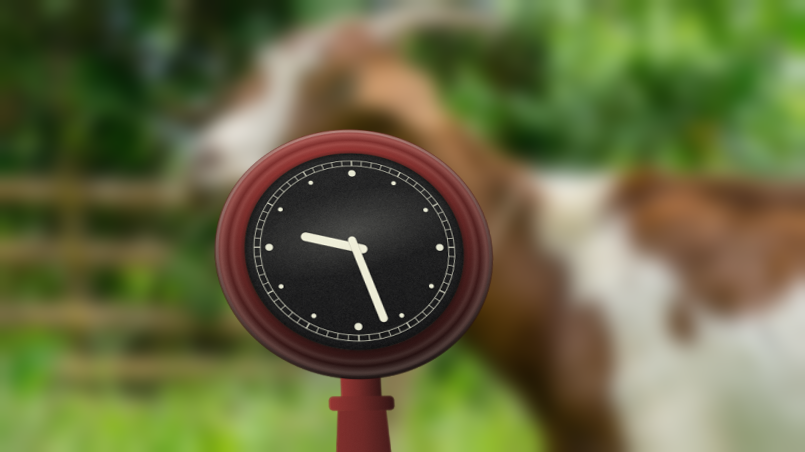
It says 9:27
